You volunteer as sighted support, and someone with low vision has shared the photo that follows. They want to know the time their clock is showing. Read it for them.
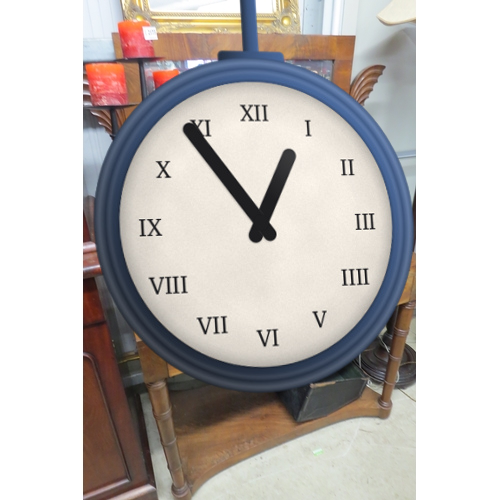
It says 12:54
